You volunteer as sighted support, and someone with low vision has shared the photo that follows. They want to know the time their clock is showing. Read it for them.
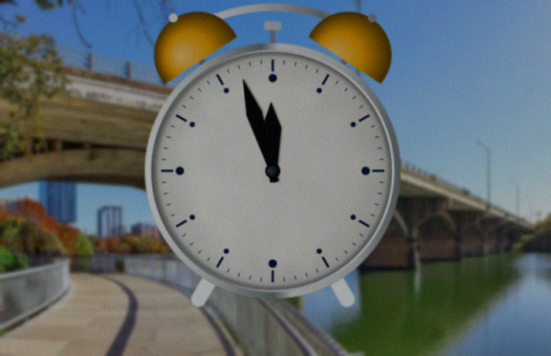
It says 11:57
